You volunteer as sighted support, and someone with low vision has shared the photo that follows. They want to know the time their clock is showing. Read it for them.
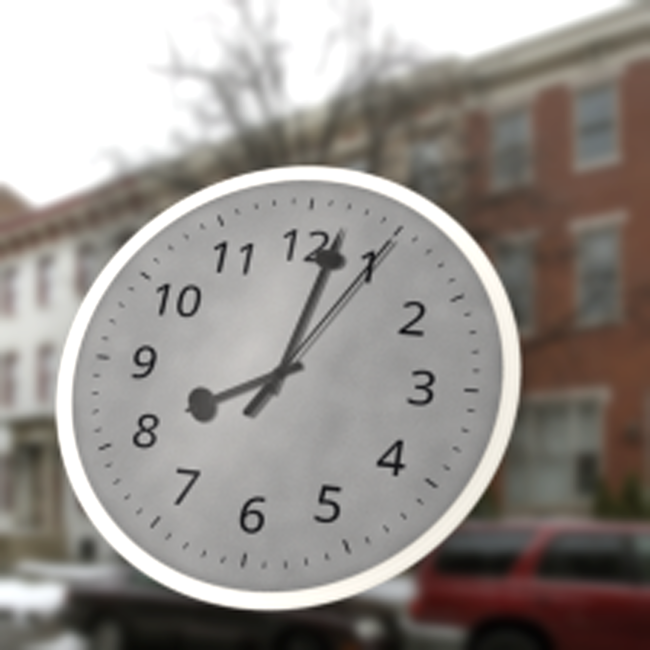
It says 8:02:05
